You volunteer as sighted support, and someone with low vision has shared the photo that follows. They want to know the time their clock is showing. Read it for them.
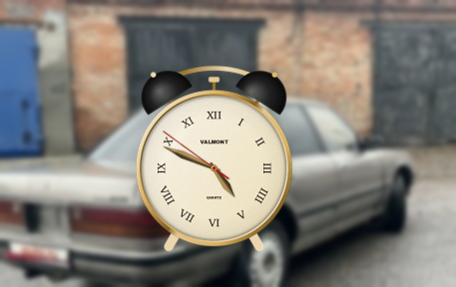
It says 4:48:51
